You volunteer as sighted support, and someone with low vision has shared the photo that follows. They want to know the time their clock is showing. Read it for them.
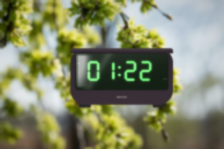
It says 1:22
